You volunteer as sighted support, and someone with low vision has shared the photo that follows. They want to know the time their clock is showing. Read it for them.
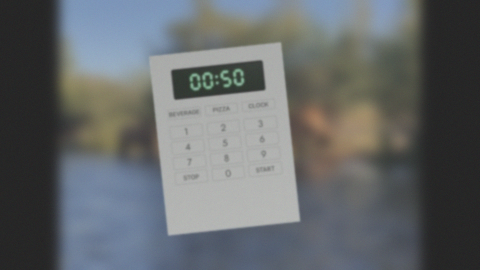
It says 0:50
